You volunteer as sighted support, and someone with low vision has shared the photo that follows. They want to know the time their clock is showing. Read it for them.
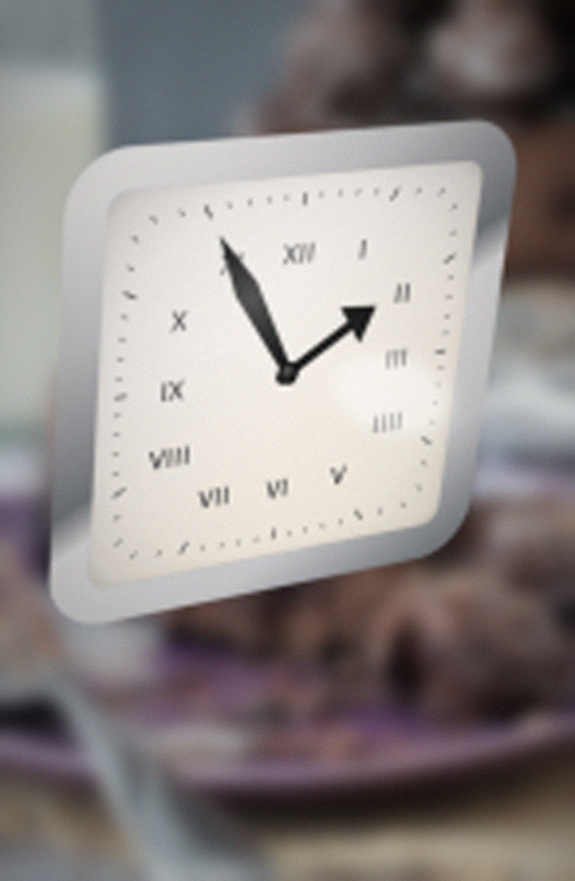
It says 1:55
